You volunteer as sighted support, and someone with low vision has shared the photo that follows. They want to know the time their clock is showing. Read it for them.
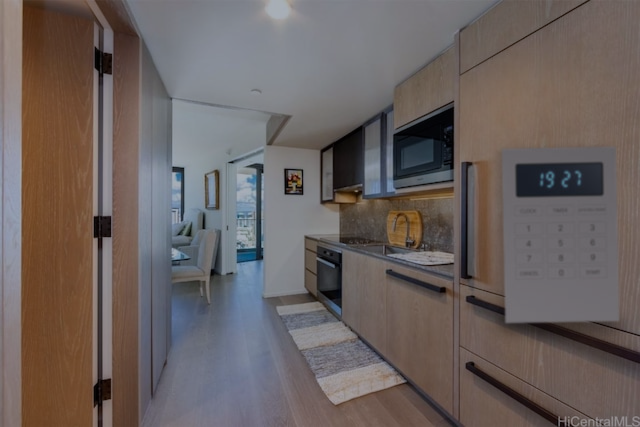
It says 19:27
